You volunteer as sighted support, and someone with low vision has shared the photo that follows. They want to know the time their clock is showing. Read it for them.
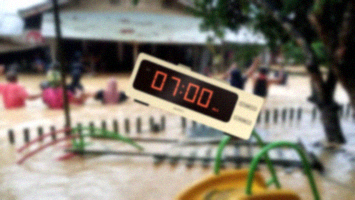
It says 7:00
